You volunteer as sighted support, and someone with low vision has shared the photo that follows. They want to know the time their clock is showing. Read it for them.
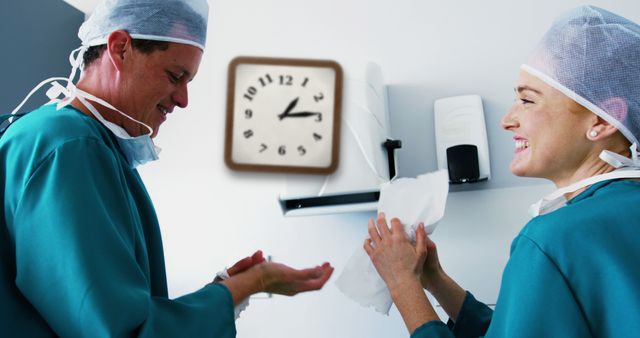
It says 1:14
